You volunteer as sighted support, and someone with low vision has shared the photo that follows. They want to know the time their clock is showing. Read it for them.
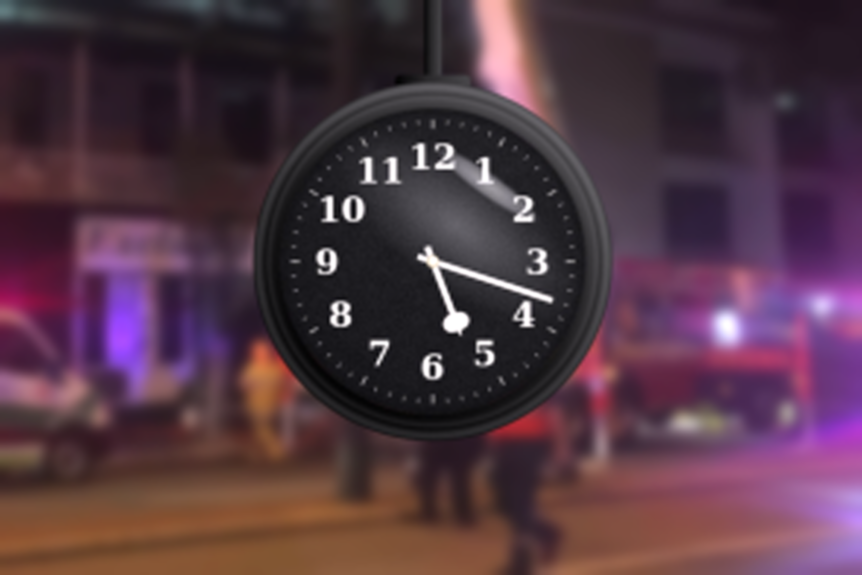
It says 5:18
